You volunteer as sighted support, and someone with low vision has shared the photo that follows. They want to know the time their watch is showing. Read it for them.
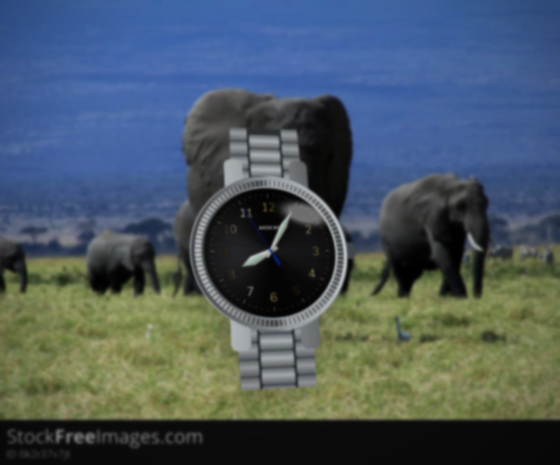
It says 8:04:55
